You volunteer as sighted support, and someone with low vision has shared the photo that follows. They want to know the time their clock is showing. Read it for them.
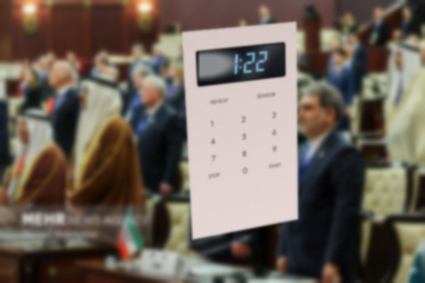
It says 1:22
